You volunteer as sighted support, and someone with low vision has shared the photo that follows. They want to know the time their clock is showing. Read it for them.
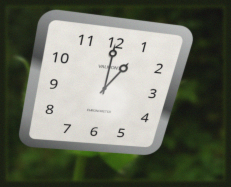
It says 1:00
